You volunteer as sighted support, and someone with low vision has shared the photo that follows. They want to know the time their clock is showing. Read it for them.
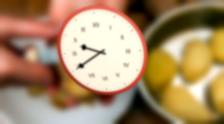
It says 9:40
